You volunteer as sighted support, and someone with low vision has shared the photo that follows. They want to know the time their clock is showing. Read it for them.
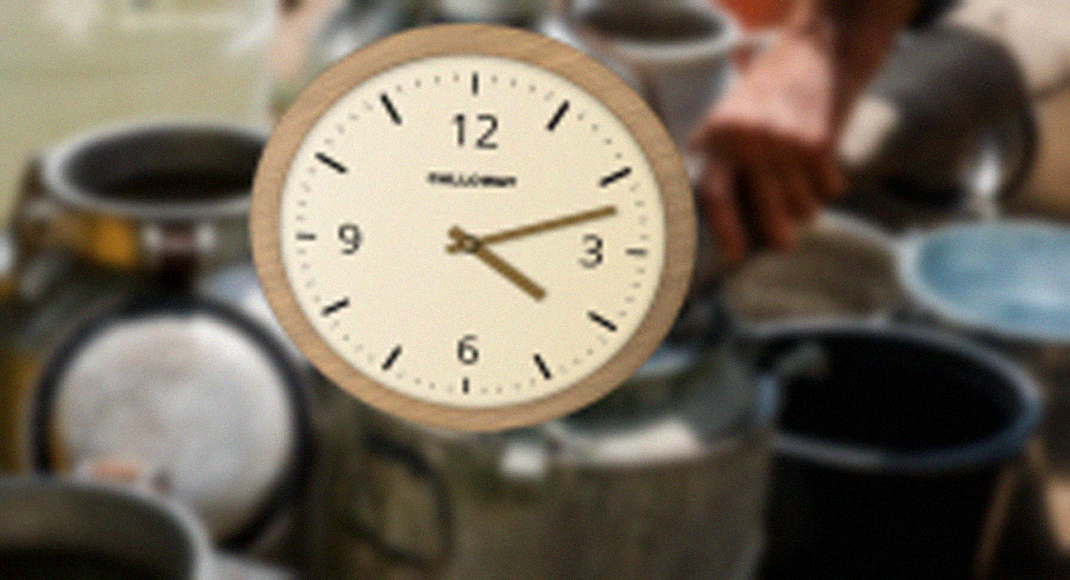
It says 4:12
